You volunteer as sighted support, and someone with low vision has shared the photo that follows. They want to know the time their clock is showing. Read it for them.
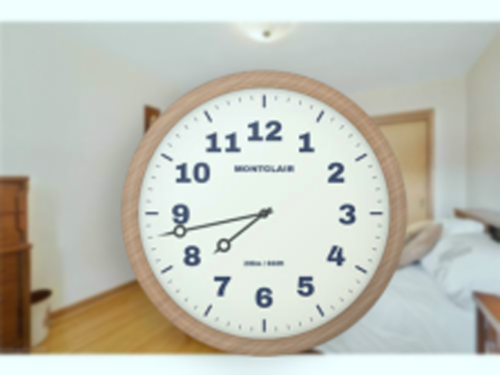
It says 7:43
